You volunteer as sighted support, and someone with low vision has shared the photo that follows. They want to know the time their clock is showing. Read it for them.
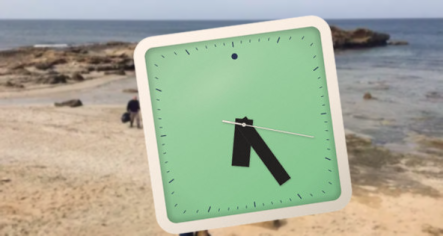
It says 6:25:18
